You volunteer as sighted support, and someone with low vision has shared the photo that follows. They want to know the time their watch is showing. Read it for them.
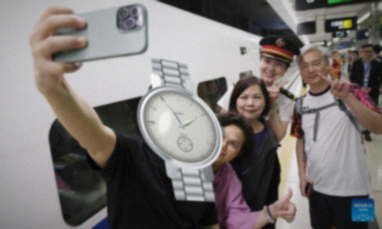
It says 1:55
